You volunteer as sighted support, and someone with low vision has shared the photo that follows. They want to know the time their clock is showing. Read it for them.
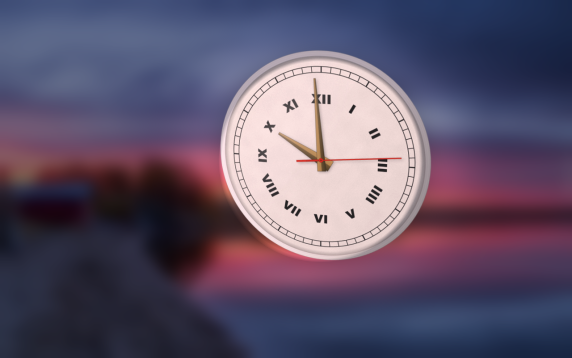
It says 9:59:14
